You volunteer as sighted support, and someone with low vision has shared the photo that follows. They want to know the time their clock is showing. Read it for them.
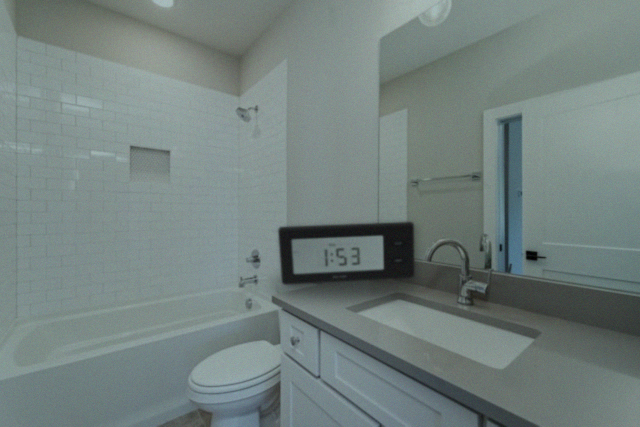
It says 1:53
